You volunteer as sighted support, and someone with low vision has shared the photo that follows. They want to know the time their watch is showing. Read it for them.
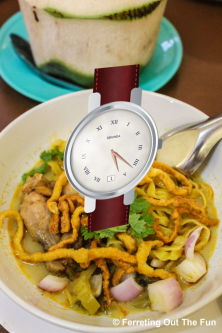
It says 5:22
